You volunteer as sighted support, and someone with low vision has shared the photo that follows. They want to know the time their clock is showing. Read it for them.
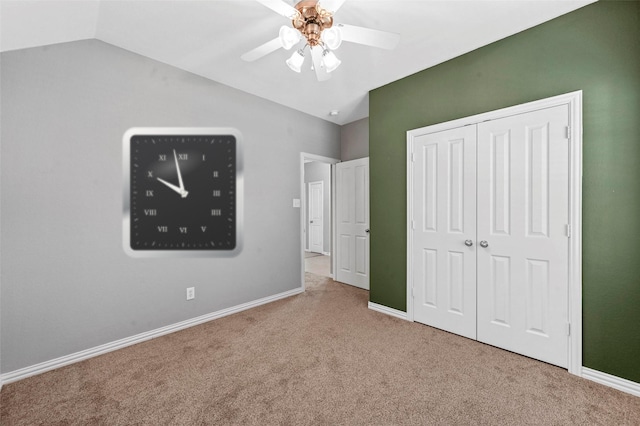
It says 9:58
